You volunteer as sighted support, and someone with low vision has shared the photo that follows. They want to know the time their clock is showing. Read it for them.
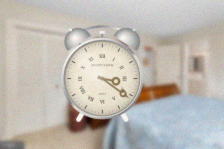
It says 3:21
